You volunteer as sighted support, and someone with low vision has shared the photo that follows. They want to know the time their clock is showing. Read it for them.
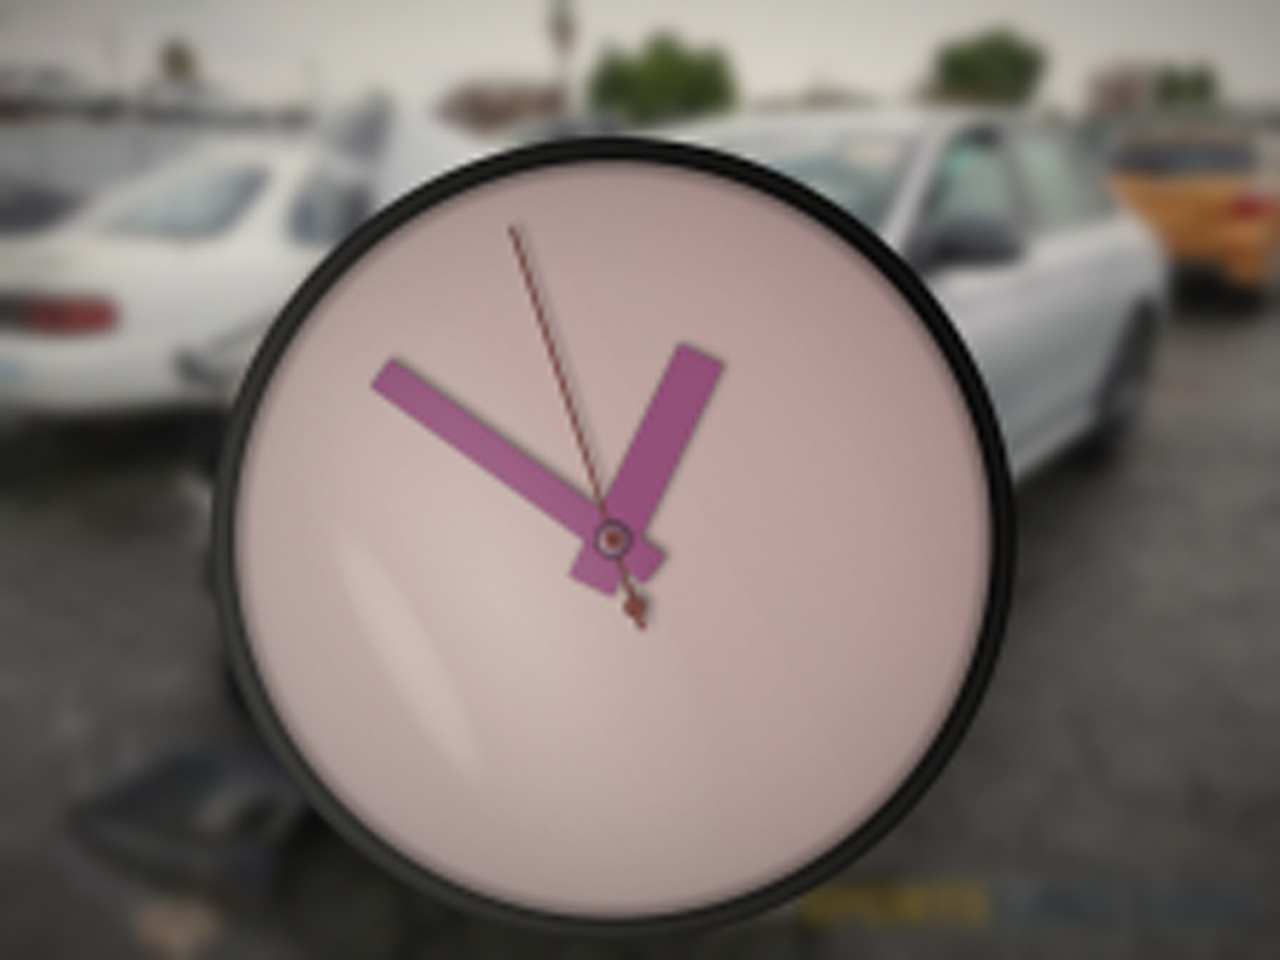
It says 12:50:57
